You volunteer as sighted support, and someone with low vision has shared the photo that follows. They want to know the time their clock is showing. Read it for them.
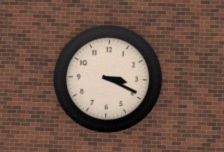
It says 3:19
